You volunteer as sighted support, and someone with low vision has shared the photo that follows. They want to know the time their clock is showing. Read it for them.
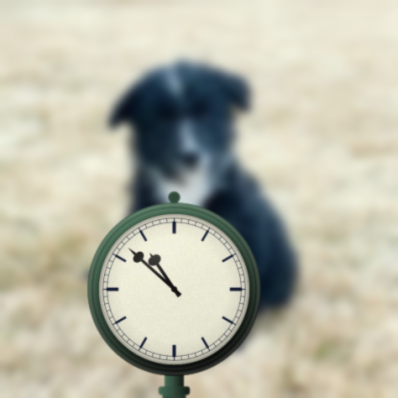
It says 10:52
